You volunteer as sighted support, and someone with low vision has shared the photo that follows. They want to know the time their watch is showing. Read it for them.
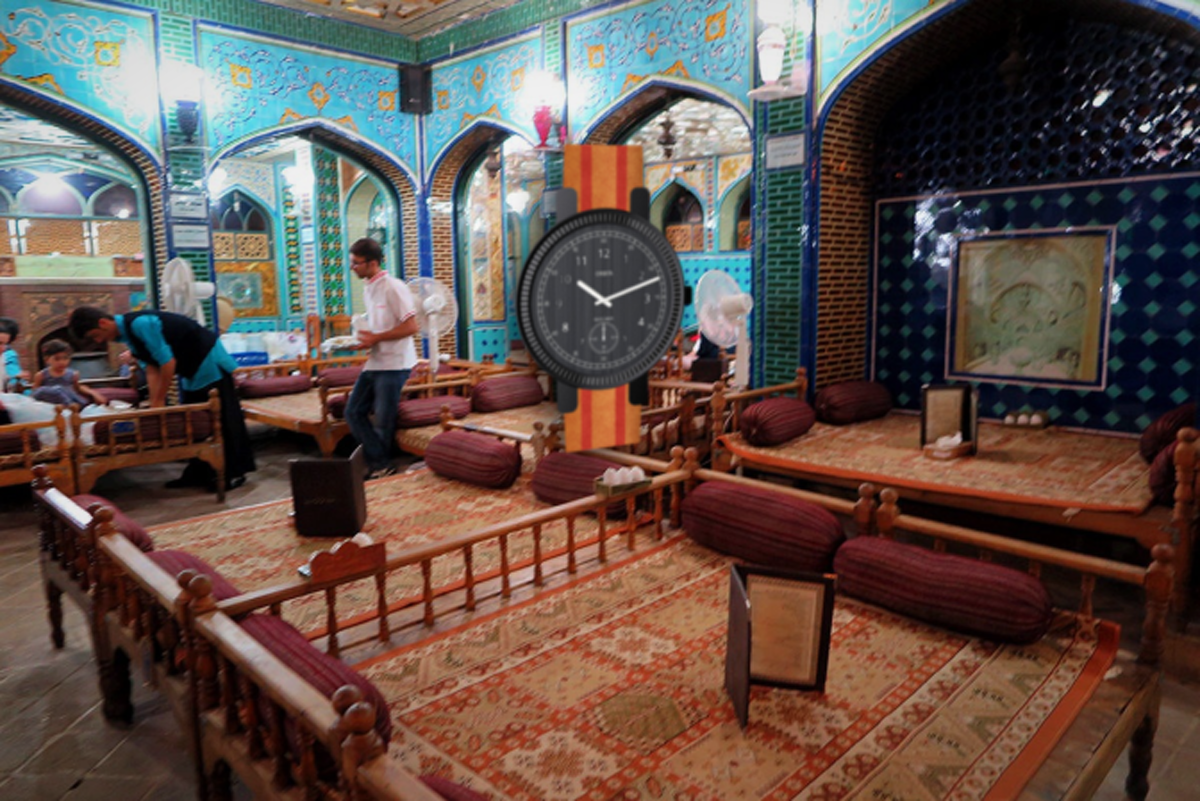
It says 10:12
